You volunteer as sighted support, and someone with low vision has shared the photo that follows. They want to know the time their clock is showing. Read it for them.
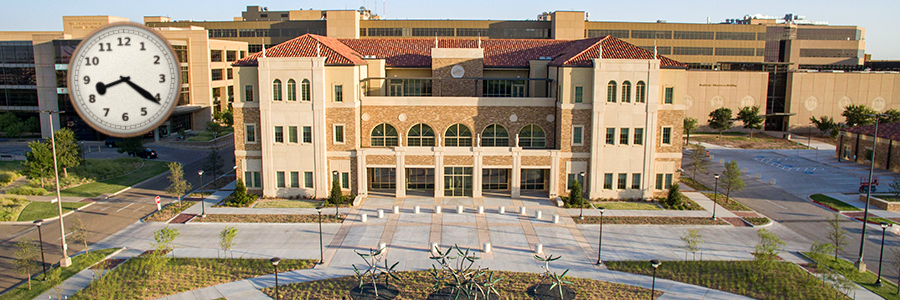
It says 8:21
